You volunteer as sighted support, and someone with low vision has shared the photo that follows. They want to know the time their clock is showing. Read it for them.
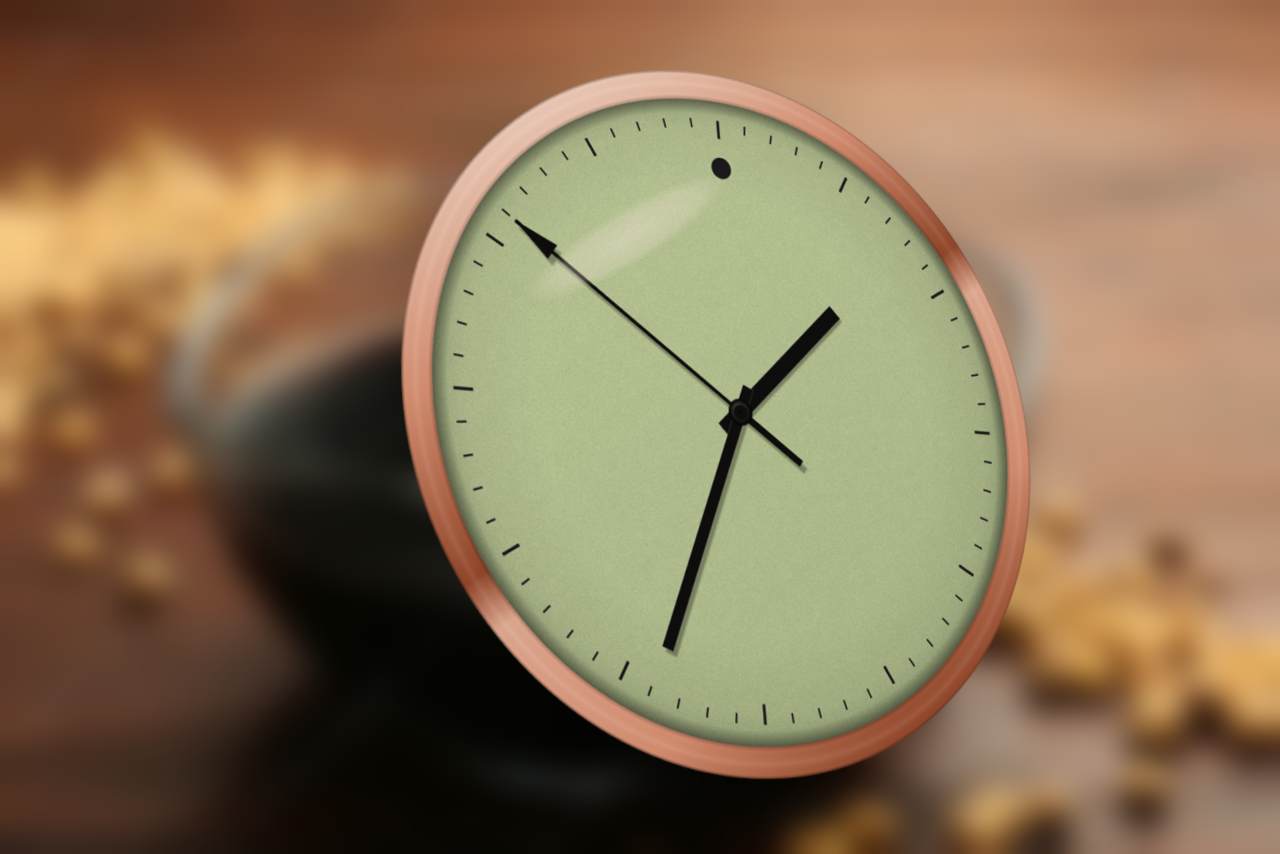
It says 1:33:51
